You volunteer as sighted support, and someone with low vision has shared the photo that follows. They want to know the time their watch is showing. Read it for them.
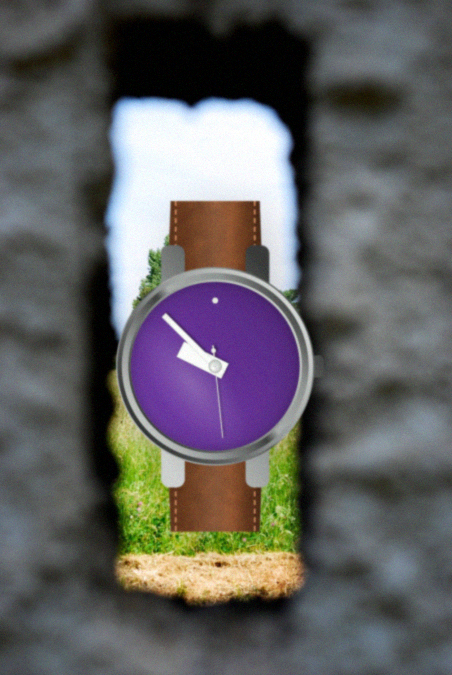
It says 9:52:29
